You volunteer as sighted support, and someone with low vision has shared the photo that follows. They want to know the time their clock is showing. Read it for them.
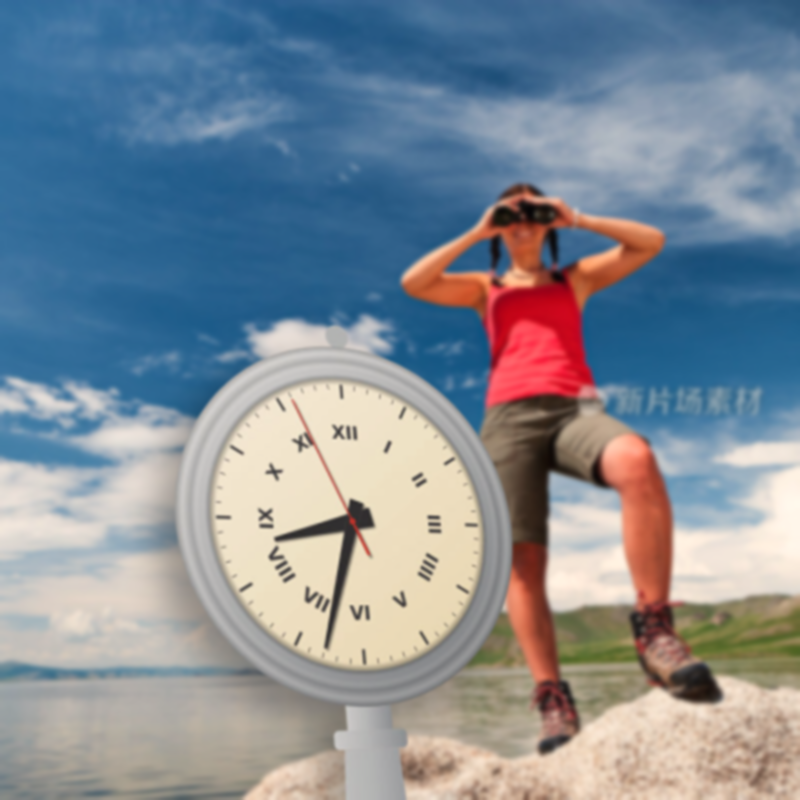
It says 8:32:56
